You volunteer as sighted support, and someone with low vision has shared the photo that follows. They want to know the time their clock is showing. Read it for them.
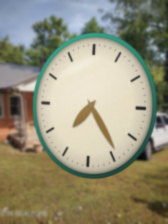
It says 7:24
